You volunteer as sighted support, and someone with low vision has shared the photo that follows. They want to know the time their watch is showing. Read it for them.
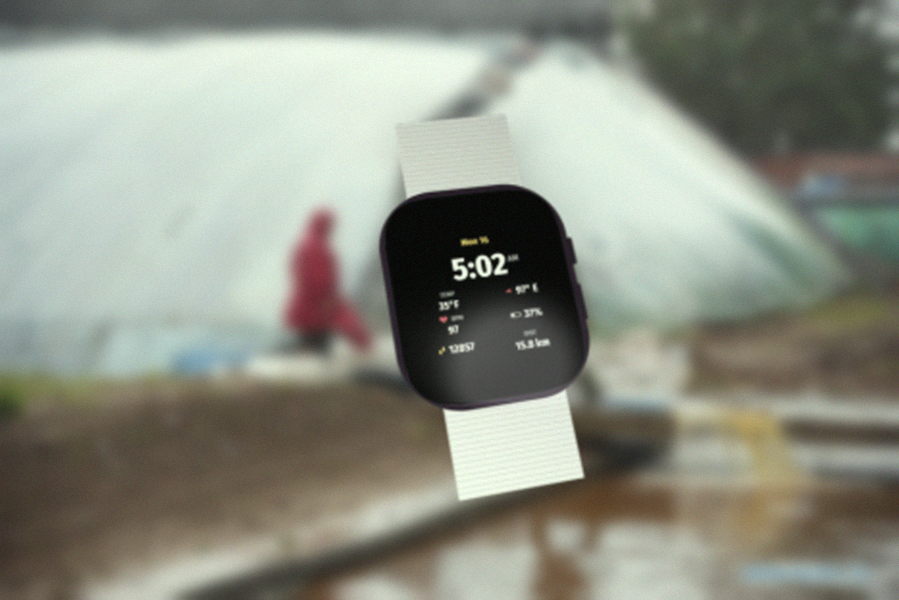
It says 5:02
